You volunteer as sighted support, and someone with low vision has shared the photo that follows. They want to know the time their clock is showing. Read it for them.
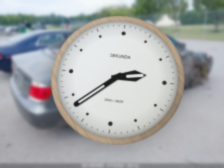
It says 2:38
